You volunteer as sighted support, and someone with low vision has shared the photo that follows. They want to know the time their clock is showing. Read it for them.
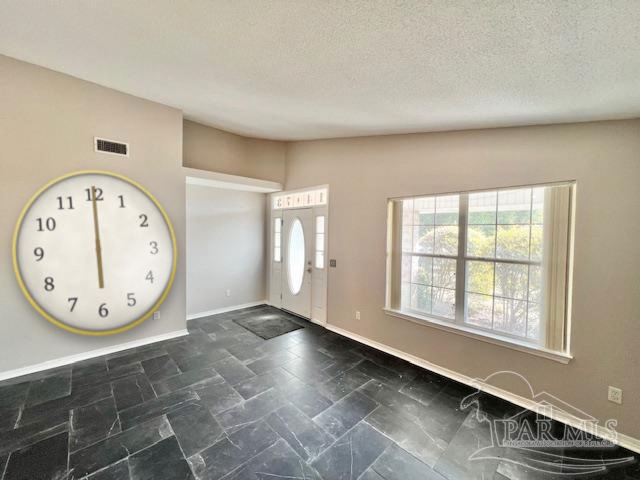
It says 6:00
